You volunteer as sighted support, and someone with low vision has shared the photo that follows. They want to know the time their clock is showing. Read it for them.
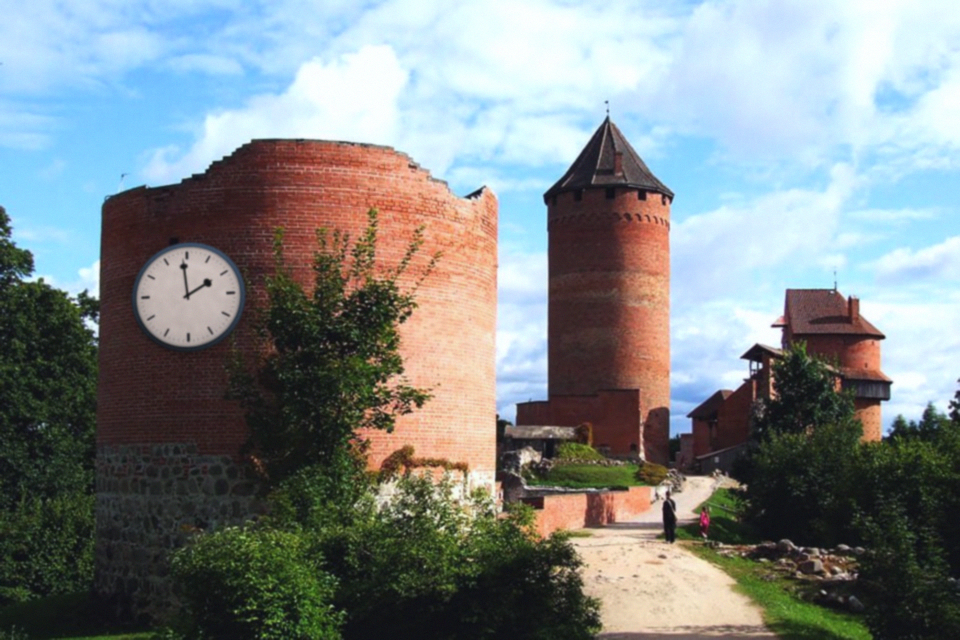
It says 1:59
